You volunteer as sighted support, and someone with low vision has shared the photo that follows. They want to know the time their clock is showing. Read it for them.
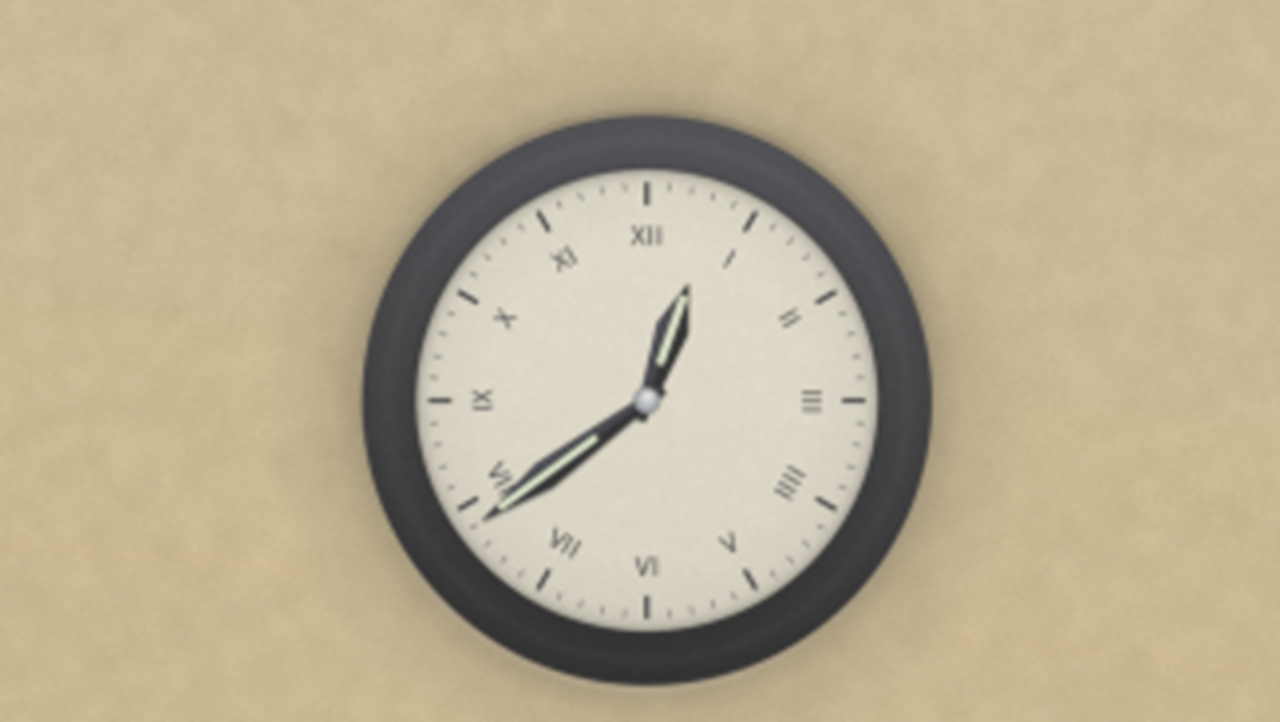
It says 12:39
